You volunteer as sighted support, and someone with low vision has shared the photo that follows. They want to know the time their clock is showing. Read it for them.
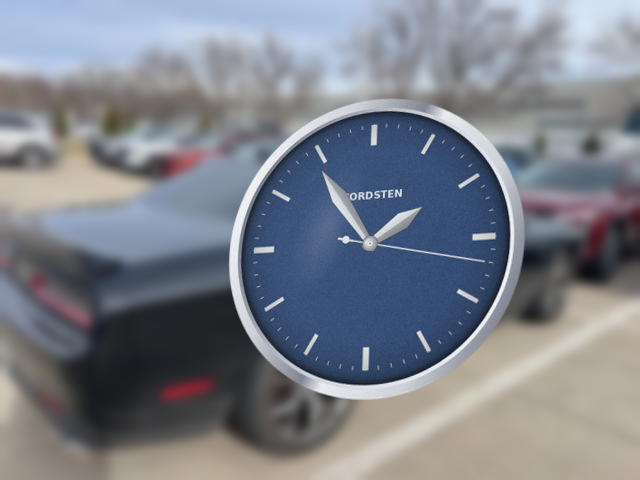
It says 1:54:17
